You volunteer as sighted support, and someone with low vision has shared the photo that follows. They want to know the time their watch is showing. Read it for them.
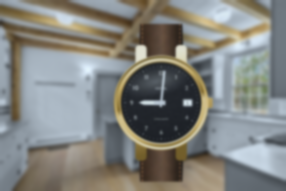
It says 9:01
